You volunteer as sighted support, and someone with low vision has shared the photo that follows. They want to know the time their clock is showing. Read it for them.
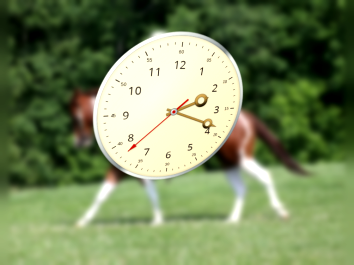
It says 2:18:38
